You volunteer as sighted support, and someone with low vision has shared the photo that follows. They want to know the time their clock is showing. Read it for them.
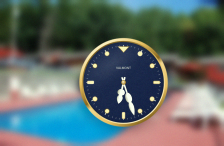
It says 6:27
